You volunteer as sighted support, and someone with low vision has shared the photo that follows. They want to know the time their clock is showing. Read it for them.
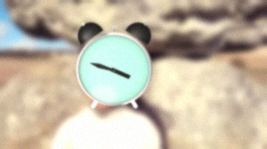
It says 3:48
